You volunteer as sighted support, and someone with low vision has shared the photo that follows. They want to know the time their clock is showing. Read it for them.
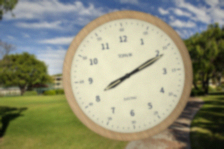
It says 8:11
